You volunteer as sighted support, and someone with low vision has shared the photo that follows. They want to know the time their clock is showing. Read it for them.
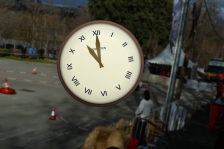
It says 11:00
